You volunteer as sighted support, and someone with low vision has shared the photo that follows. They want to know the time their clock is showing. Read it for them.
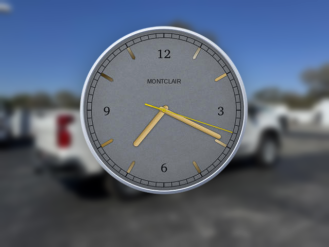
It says 7:19:18
